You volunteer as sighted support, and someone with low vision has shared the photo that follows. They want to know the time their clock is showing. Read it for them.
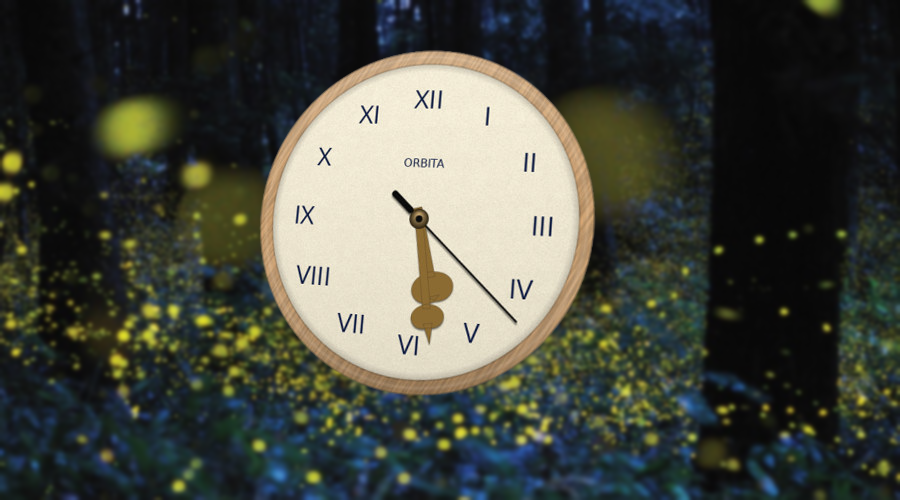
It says 5:28:22
